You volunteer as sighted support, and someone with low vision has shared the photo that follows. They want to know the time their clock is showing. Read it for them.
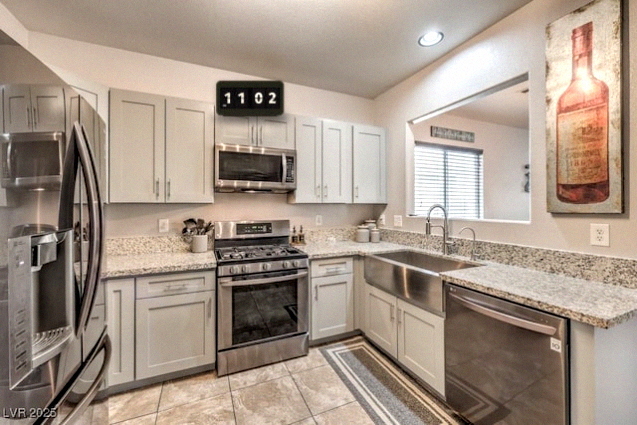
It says 11:02
